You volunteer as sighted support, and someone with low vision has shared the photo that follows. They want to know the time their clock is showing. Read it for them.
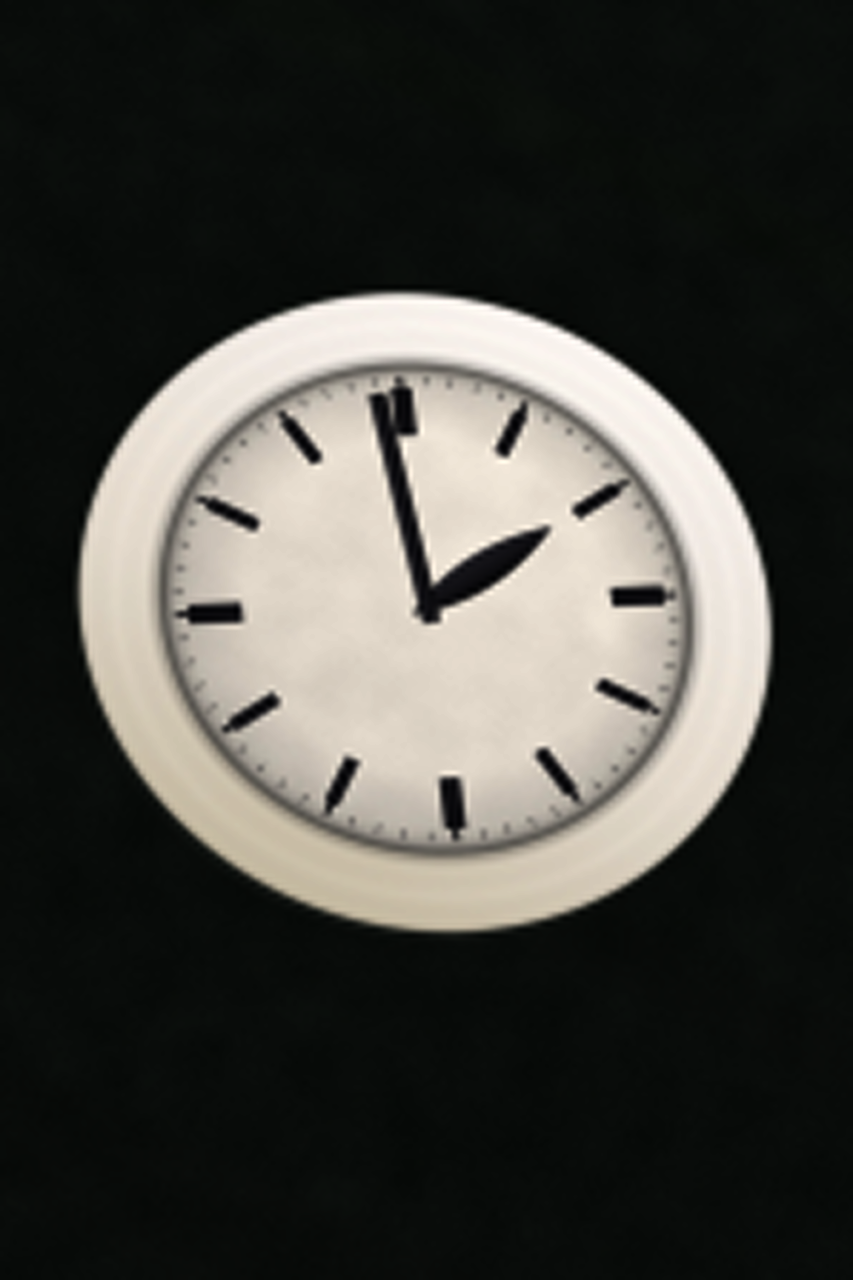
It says 1:59
